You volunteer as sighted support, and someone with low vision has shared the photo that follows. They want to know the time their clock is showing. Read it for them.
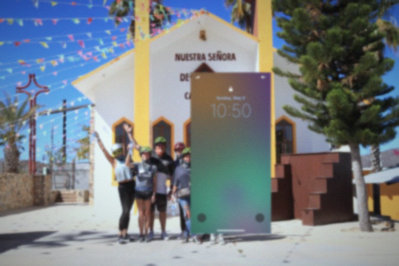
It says 10:50
